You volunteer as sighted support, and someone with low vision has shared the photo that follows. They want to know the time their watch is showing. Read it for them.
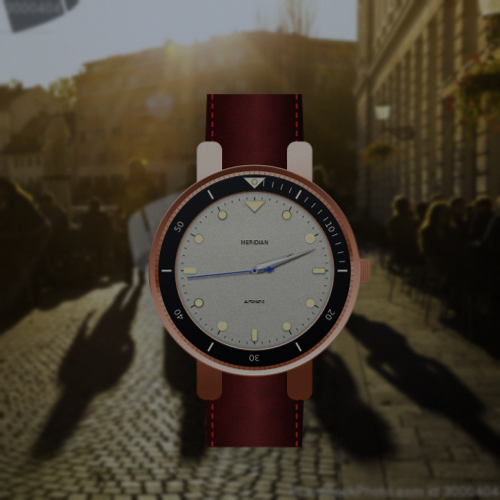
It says 2:11:44
